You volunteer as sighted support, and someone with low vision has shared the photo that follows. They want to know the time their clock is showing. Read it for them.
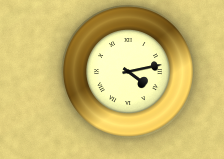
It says 4:13
